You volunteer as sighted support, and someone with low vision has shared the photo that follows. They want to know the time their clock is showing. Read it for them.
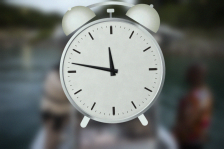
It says 11:47
